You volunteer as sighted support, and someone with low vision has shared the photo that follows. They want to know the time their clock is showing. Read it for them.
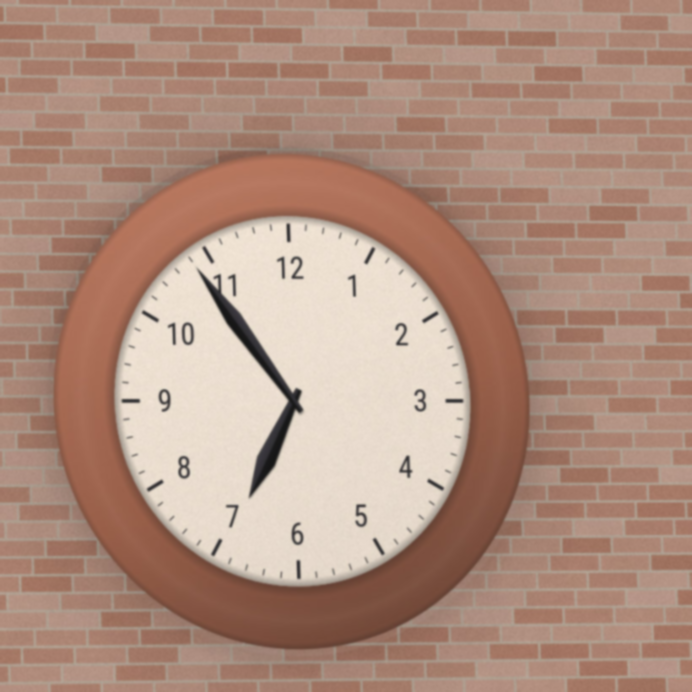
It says 6:54
